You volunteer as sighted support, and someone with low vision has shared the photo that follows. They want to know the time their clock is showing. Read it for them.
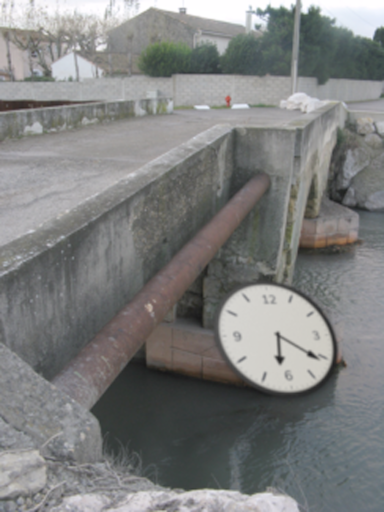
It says 6:21
